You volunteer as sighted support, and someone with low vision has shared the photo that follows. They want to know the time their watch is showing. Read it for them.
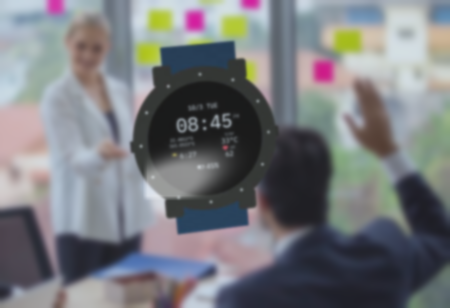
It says 8:45
